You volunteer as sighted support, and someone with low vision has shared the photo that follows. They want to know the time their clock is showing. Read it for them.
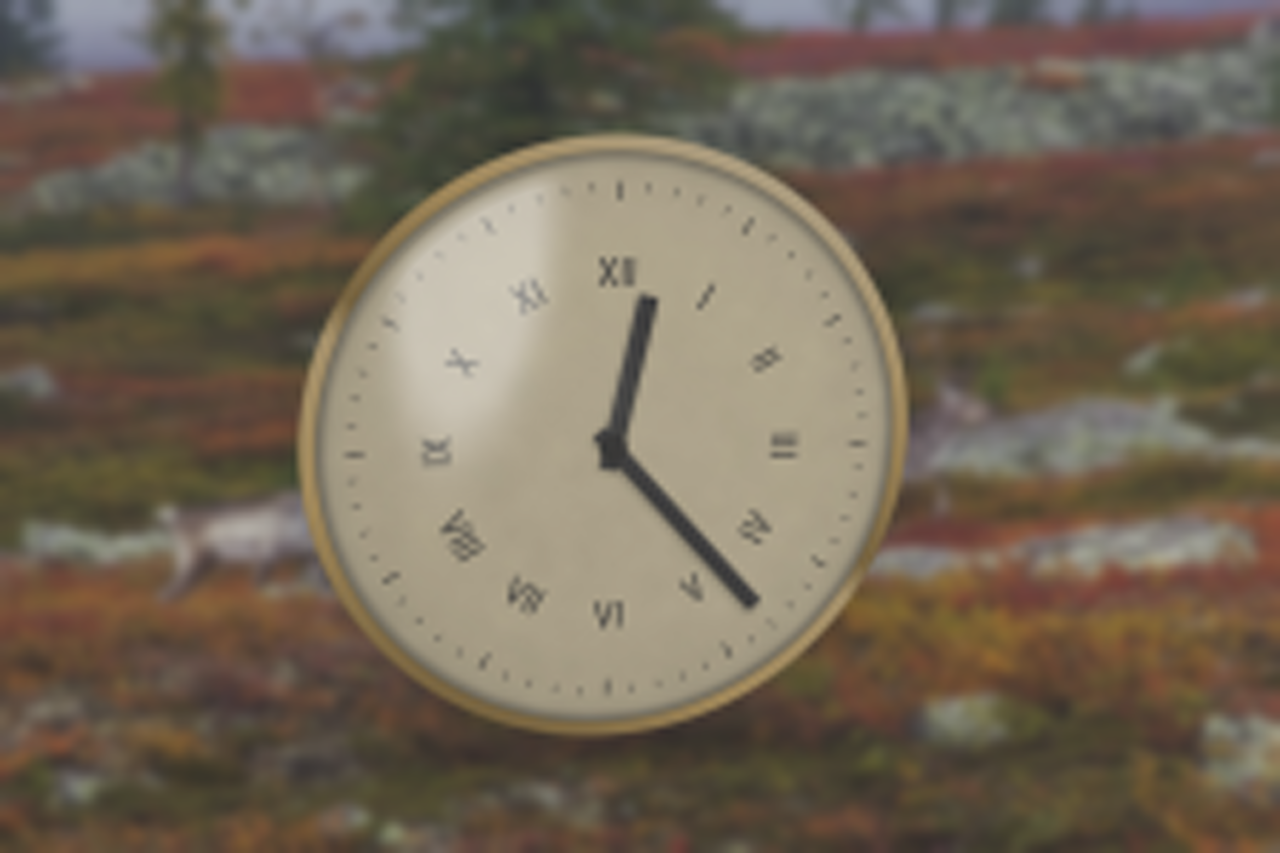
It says 12:23
